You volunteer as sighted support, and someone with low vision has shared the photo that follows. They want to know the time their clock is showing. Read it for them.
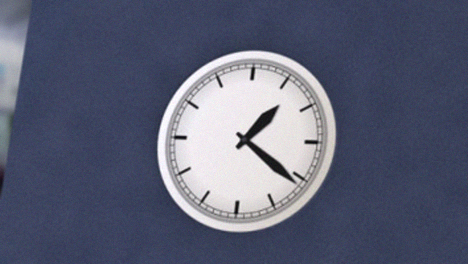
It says 1:21
